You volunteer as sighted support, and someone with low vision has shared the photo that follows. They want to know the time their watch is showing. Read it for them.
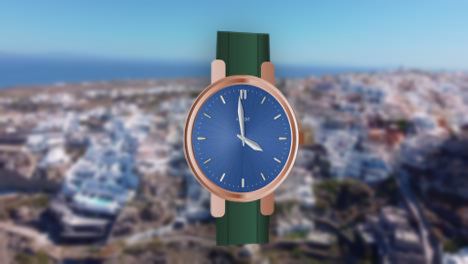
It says 3:59
